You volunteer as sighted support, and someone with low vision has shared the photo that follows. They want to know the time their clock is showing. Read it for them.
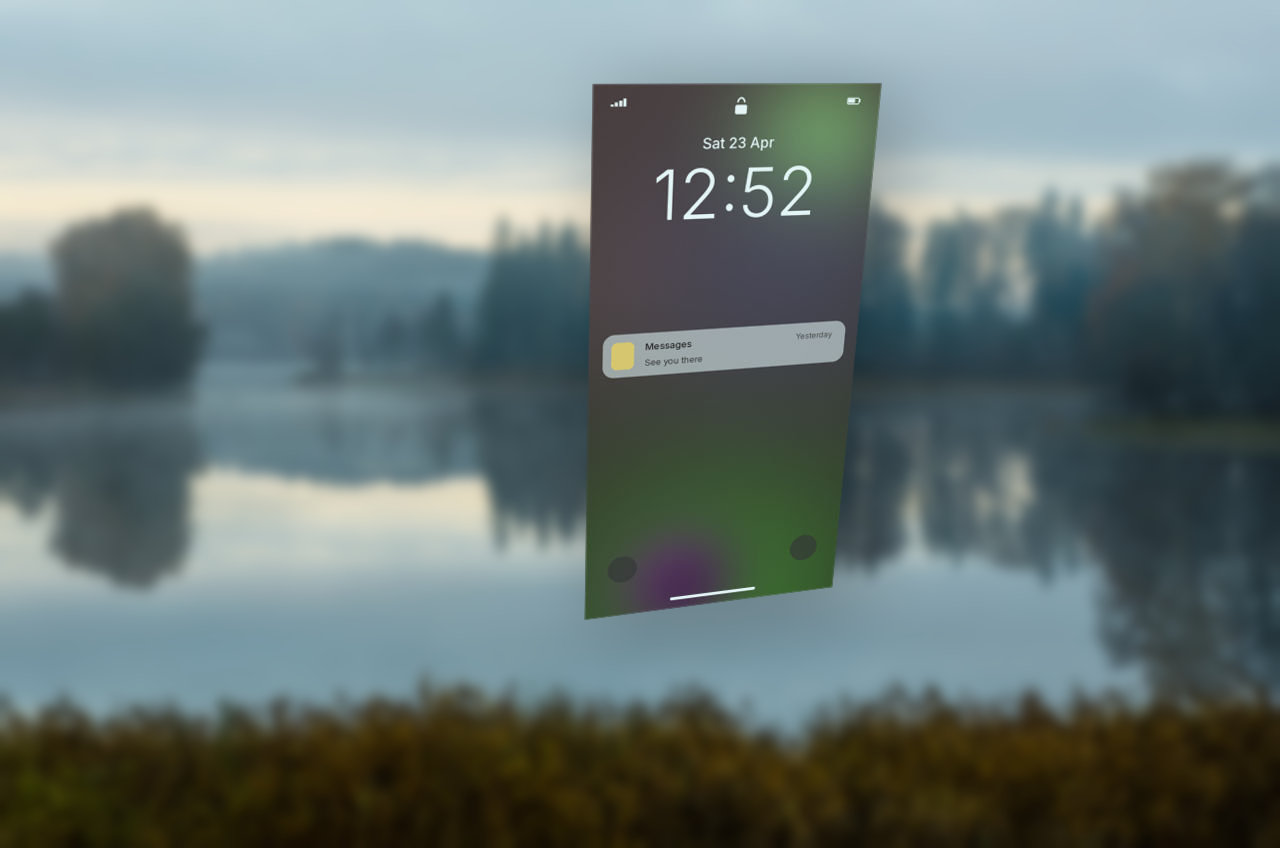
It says 12:52
